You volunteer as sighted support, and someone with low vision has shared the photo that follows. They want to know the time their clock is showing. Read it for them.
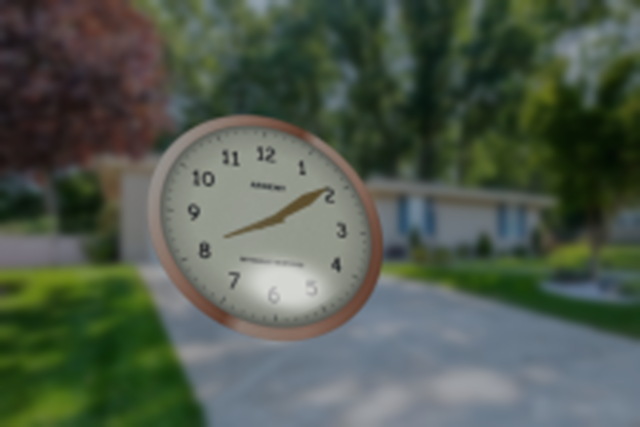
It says 8:09
